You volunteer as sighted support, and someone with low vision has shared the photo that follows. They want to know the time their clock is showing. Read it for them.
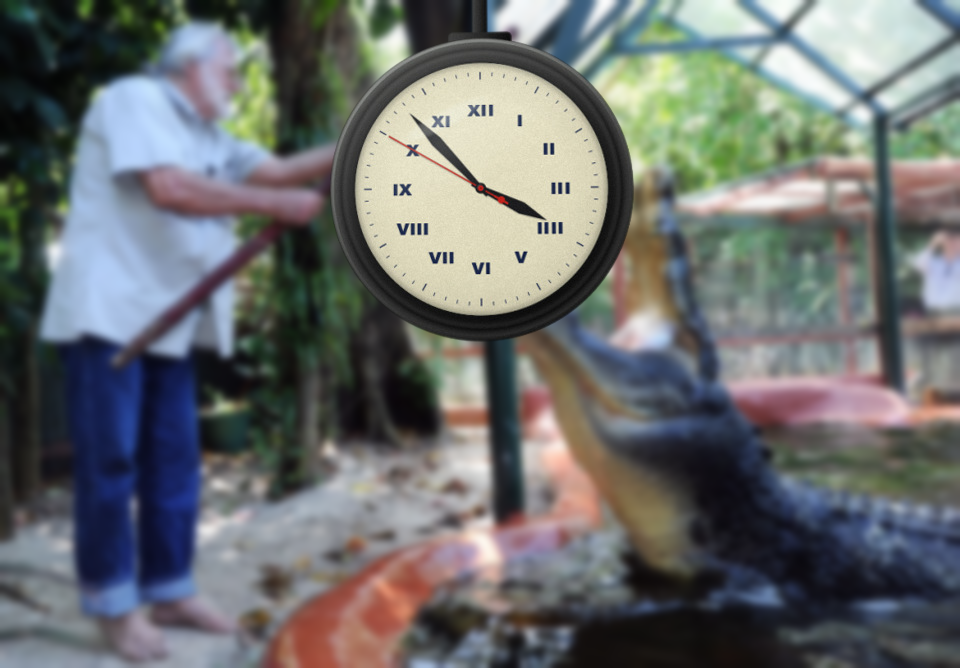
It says 3:52:50
